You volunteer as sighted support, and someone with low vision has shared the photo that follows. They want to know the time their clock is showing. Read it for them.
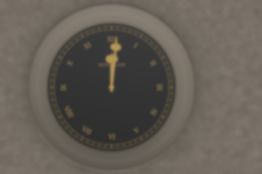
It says 12:01
